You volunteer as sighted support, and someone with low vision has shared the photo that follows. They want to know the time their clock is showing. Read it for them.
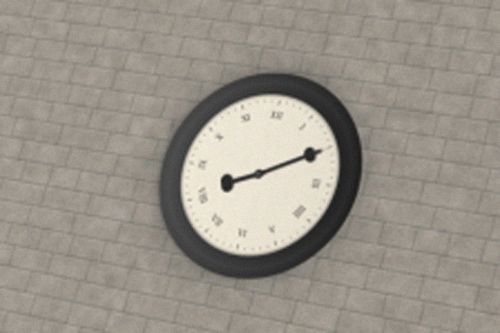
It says 8:10
